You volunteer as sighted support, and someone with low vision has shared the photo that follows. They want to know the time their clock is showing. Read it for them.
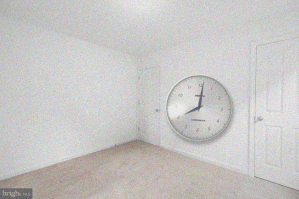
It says 8:01
